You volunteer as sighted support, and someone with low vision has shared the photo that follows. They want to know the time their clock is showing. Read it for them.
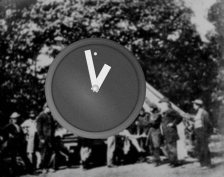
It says 12:58
